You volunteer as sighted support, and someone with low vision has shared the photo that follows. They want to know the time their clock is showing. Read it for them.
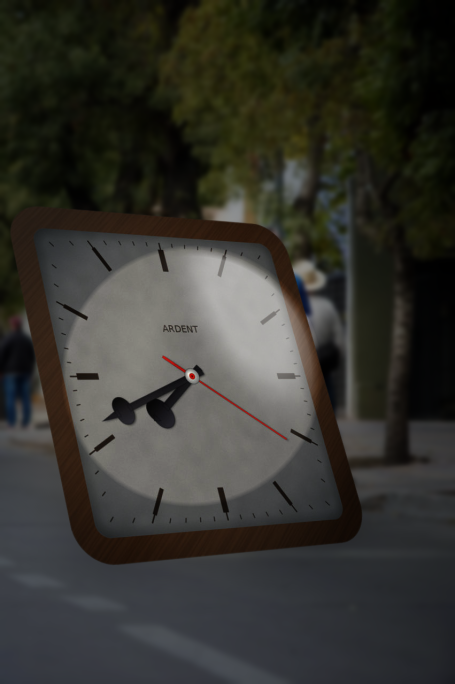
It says 7:41:21
